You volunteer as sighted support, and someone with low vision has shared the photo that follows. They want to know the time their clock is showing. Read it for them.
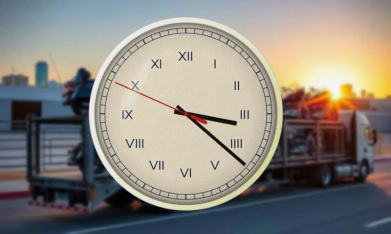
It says 3:21:49
